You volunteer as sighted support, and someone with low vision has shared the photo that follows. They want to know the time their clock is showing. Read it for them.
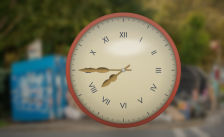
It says 7:45
